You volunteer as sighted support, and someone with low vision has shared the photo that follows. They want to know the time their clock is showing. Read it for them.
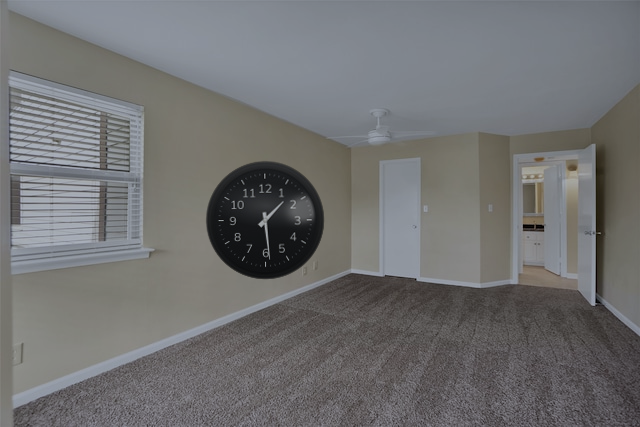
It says 1:29
